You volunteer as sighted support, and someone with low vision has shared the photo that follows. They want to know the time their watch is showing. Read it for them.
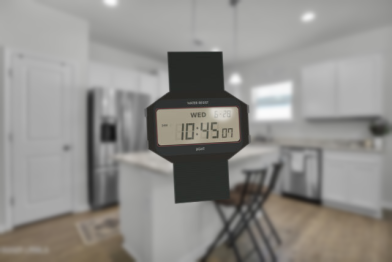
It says 10:45:07
